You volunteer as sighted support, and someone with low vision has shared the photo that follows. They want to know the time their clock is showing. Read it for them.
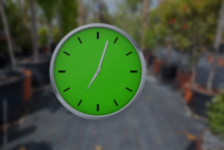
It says 7:03
